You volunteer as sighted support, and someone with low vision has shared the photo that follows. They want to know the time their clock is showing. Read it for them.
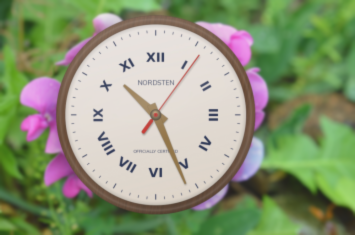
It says 10:26:06
